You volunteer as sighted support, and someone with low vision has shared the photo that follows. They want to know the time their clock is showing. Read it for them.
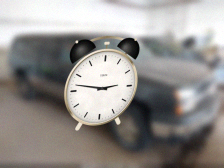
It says 2:47
